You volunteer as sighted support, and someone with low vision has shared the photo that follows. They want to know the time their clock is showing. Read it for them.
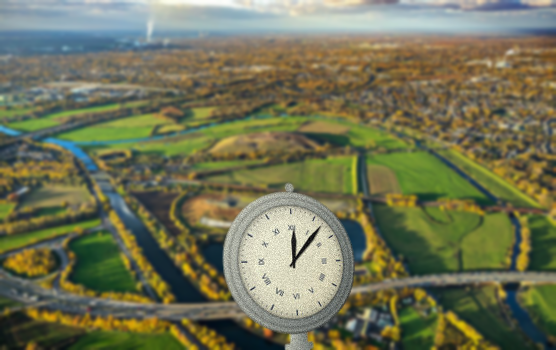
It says 12:07
